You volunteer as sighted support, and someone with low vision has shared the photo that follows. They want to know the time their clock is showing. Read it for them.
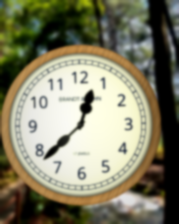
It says 12:38
